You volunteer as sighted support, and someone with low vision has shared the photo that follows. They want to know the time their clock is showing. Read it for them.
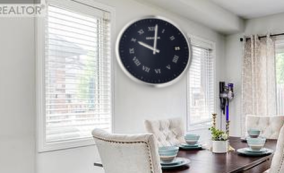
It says 10:02
